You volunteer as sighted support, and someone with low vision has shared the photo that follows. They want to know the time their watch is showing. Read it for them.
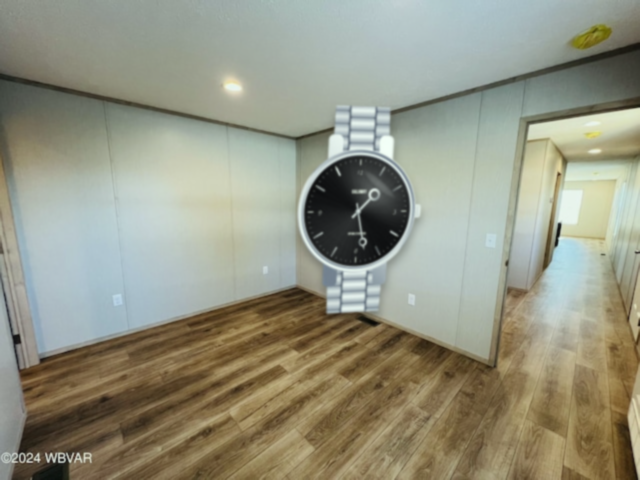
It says 1:28
